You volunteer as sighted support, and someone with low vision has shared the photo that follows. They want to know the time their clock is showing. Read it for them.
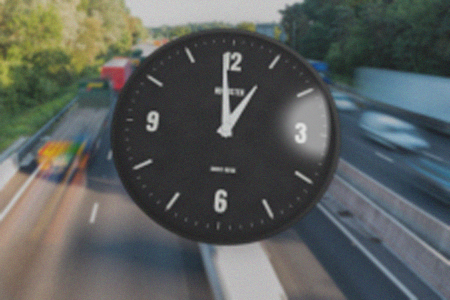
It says 12:59
